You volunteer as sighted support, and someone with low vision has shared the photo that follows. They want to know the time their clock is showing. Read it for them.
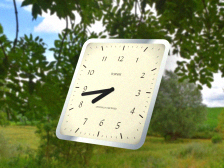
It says 7:43
